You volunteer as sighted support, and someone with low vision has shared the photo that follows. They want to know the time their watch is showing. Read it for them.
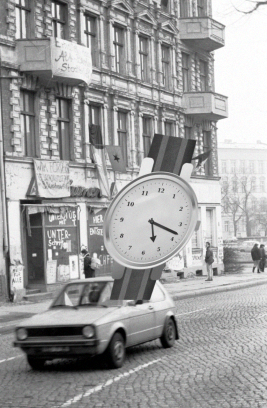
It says 5:18
